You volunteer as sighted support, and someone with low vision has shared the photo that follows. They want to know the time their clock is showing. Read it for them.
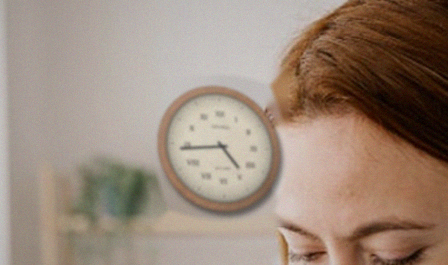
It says 4:44
